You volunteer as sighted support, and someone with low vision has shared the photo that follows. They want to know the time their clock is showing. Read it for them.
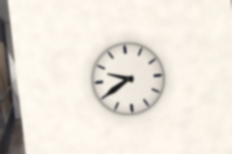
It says 9:40
